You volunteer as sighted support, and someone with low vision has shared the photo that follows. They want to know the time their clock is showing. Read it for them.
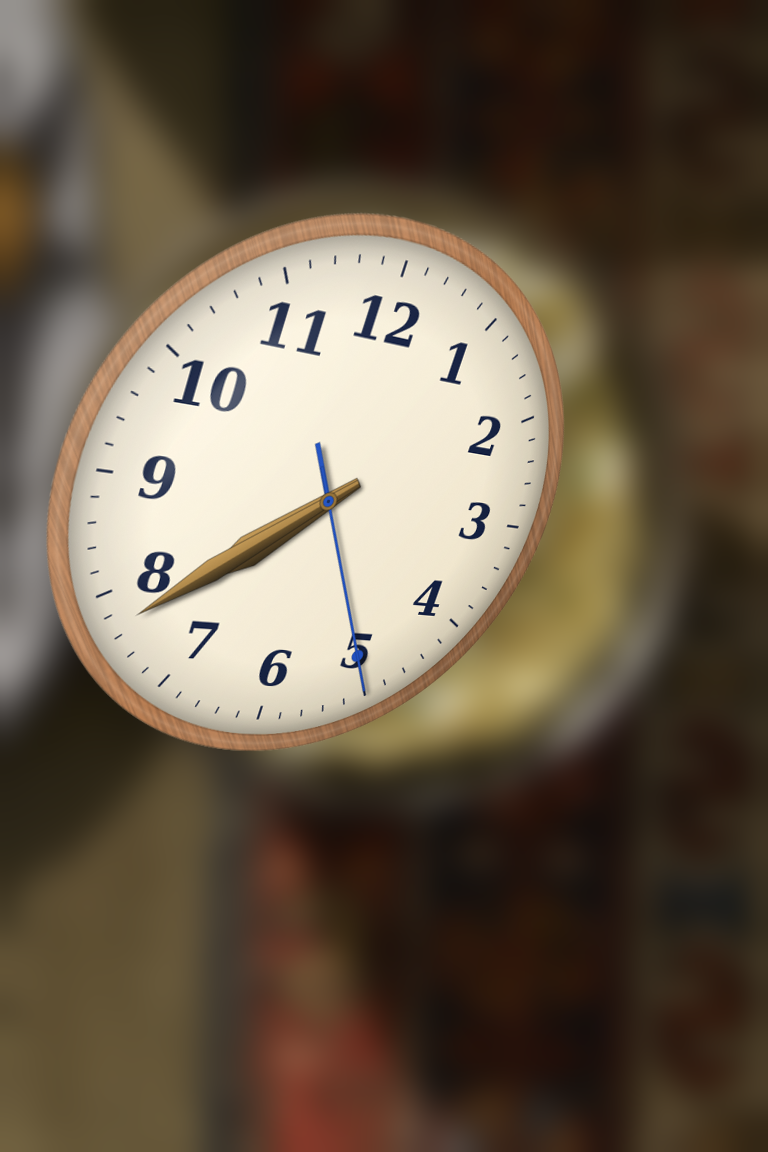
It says 7:38:25
